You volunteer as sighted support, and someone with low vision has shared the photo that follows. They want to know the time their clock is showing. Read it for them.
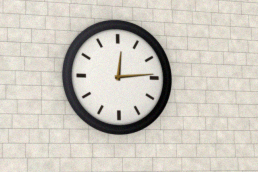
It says 12:14
